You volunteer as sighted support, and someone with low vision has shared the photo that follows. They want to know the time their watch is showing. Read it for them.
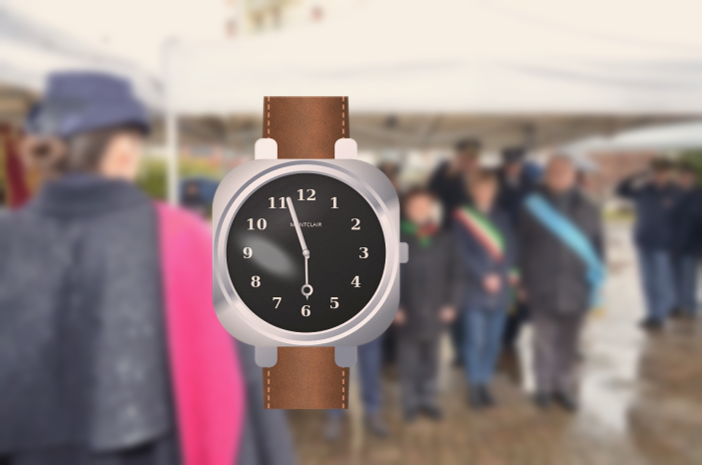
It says 5:57
